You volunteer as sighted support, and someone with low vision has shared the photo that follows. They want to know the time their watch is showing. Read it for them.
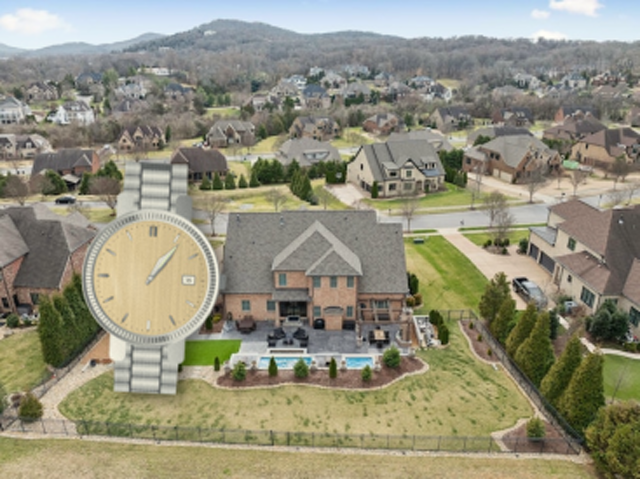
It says 1:06
